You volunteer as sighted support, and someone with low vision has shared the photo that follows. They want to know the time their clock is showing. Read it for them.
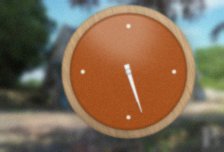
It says 5:27
